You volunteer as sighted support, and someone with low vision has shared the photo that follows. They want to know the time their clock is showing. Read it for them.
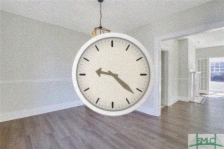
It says 9:22
